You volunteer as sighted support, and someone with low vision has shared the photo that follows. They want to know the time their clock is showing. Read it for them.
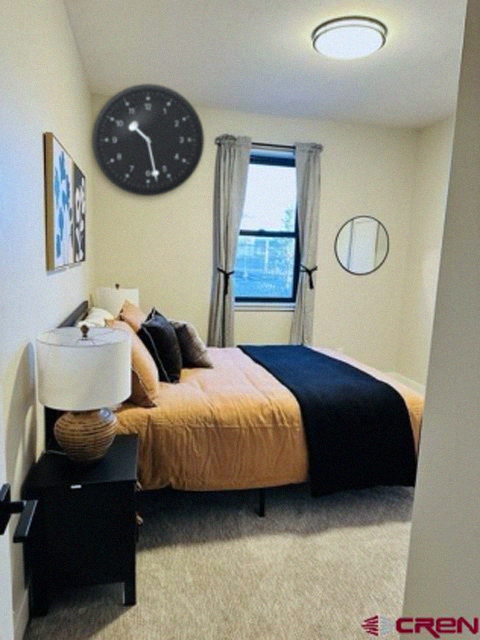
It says 10:28
